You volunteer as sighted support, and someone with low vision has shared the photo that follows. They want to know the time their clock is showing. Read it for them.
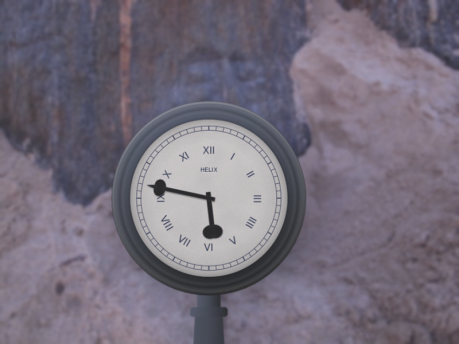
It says 5:47
